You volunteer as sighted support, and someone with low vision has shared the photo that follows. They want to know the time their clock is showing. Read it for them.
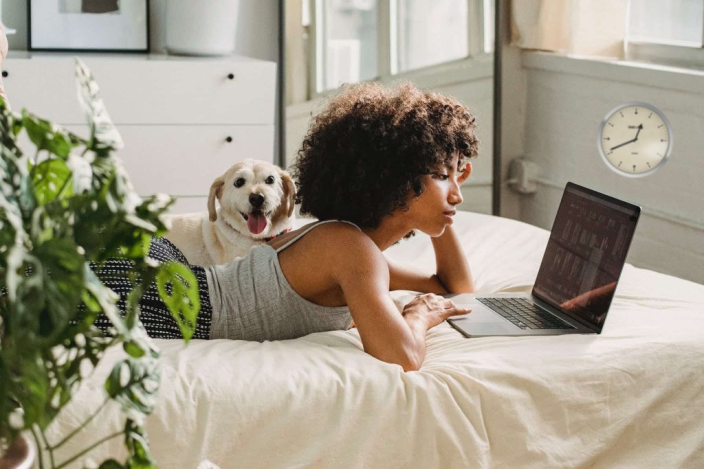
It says 12:41
